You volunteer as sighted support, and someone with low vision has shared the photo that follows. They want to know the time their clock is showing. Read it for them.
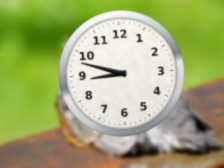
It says 8:48
